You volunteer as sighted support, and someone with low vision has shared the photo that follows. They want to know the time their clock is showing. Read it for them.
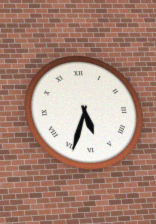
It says 5:34
